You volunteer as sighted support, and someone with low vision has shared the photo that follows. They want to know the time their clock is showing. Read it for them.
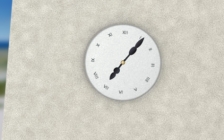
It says 7:06
